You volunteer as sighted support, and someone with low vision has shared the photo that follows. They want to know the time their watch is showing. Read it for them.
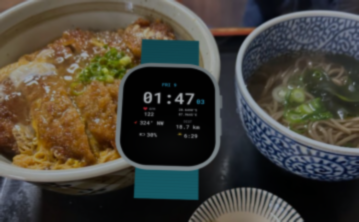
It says 1:47
